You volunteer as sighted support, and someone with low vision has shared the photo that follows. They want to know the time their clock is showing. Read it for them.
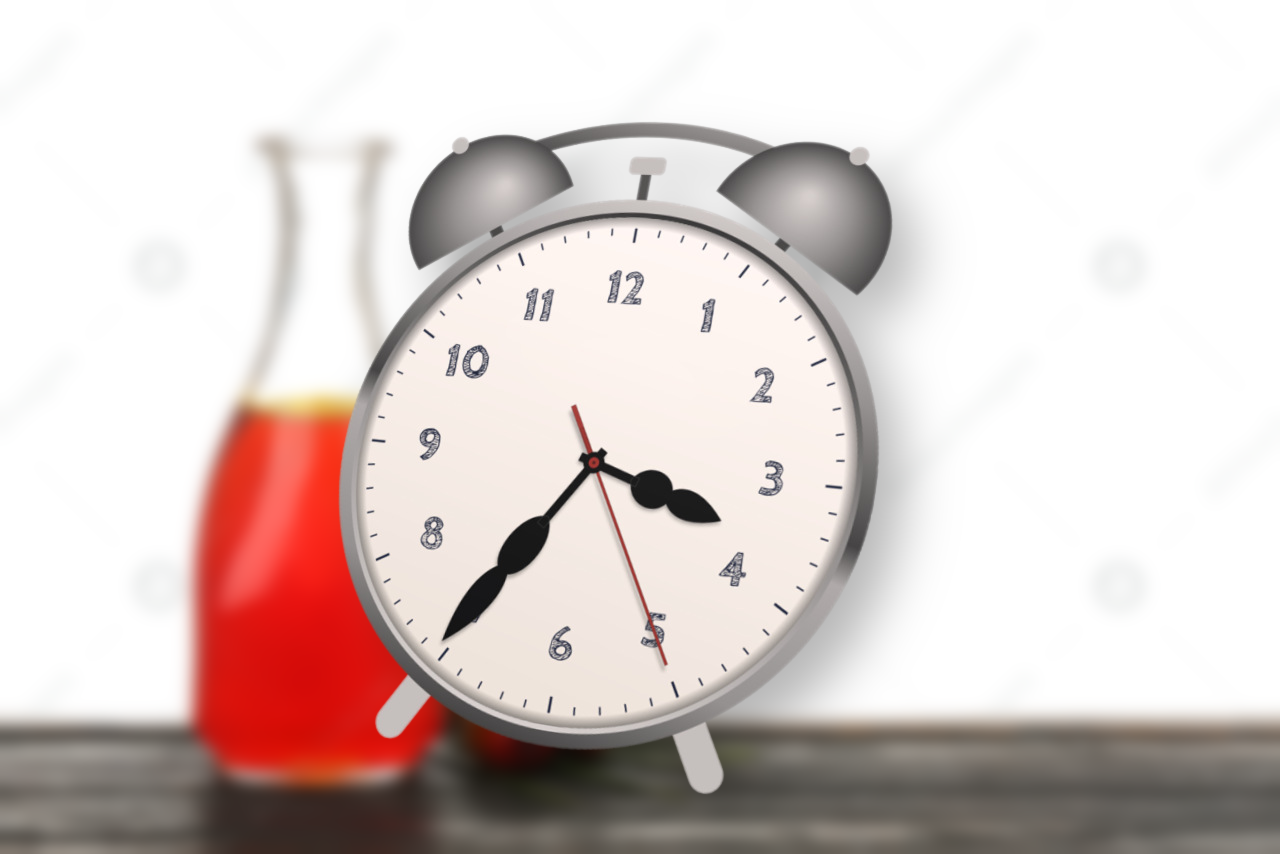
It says 3:35:25
